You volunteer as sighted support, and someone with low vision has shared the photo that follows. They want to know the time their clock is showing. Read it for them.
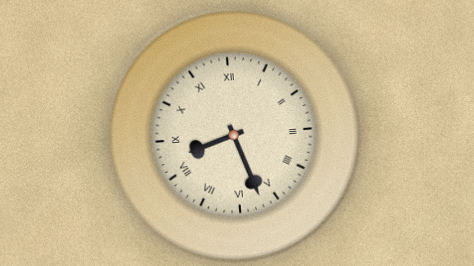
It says 8:27
